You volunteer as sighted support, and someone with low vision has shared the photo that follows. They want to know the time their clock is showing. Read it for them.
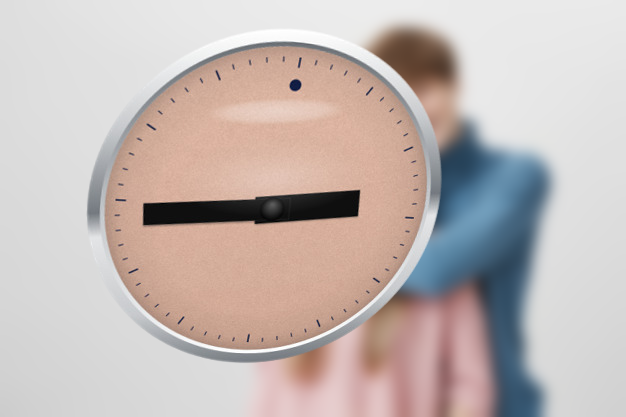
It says 2:44
